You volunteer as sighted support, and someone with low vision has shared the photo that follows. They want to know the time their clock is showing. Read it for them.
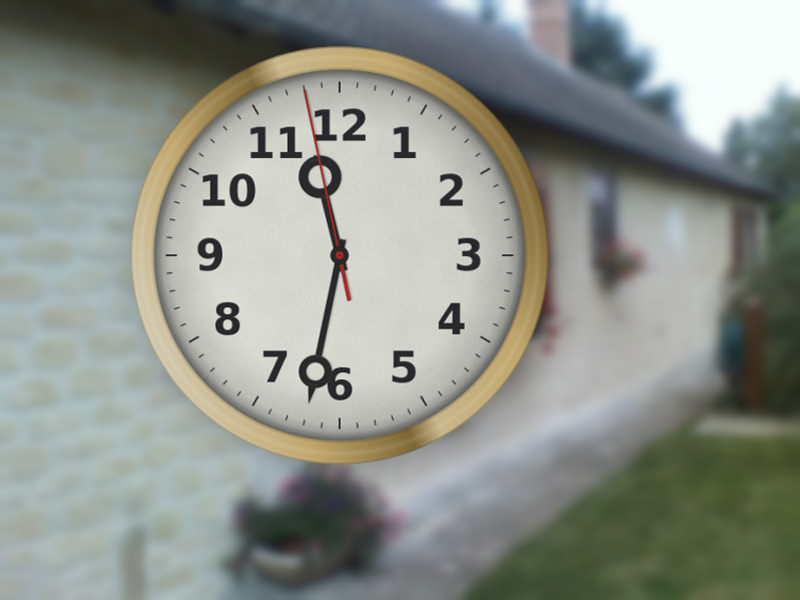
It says 11:31:58
